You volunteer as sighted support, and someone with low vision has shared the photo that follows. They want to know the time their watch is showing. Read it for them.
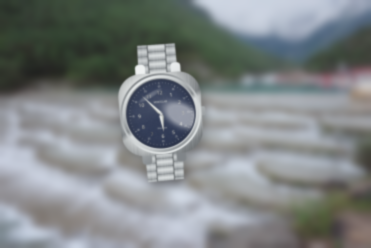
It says 5:53
